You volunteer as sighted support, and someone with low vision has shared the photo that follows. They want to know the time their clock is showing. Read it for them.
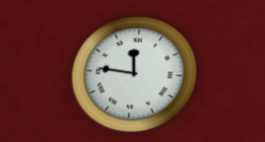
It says 11:46
